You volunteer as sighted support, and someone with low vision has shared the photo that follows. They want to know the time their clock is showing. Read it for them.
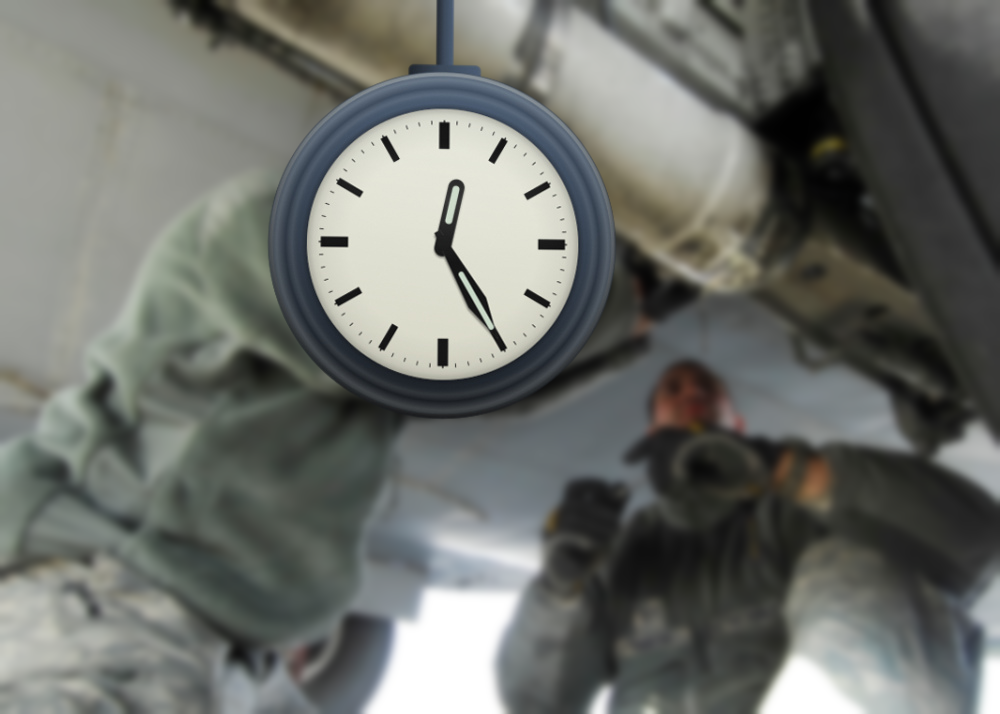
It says 12:25
